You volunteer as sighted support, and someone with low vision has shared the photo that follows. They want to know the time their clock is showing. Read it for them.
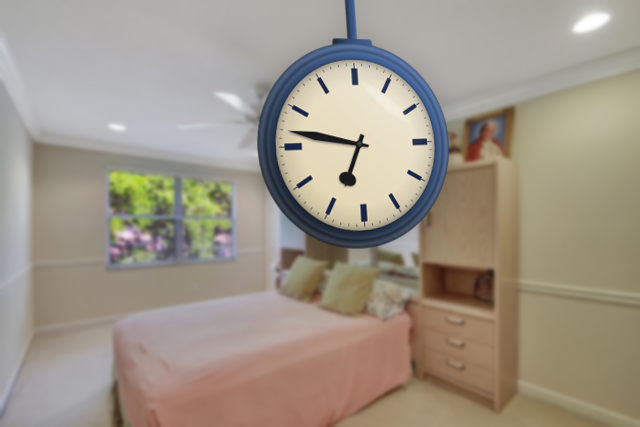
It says 6:47
